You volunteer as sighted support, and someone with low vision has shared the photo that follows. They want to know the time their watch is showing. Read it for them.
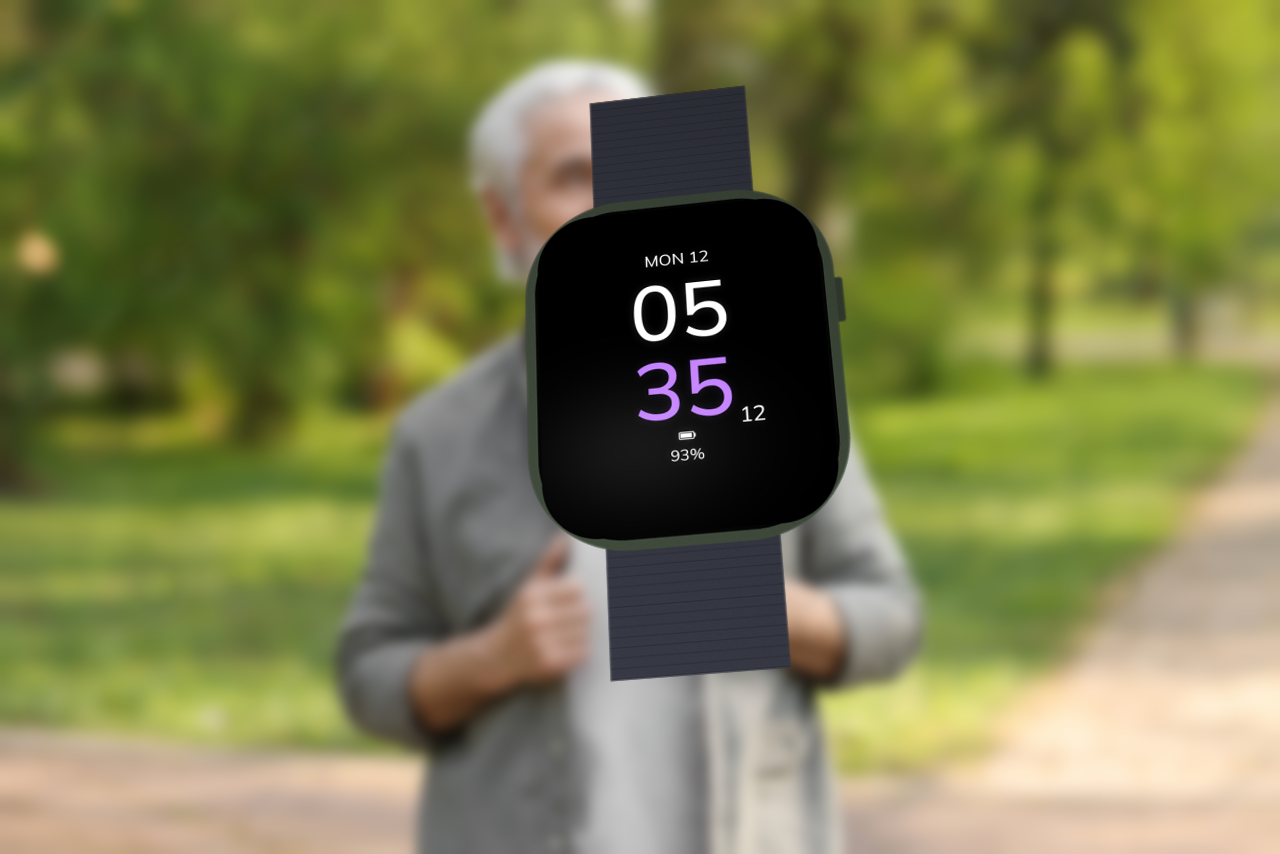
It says 5:35:12
